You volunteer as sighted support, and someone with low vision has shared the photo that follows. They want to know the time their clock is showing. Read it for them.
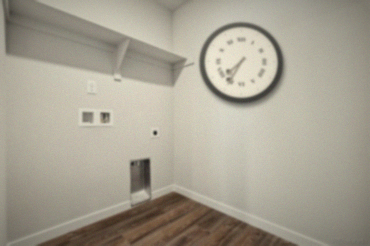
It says 7:35
